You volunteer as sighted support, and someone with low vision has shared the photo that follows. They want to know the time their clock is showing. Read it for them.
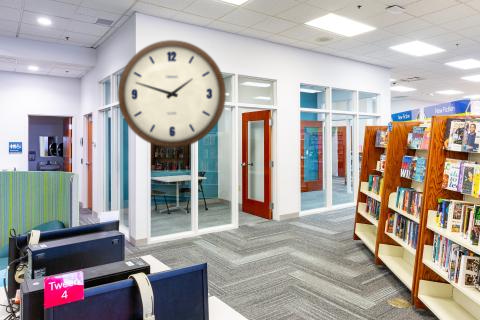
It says 1:48
